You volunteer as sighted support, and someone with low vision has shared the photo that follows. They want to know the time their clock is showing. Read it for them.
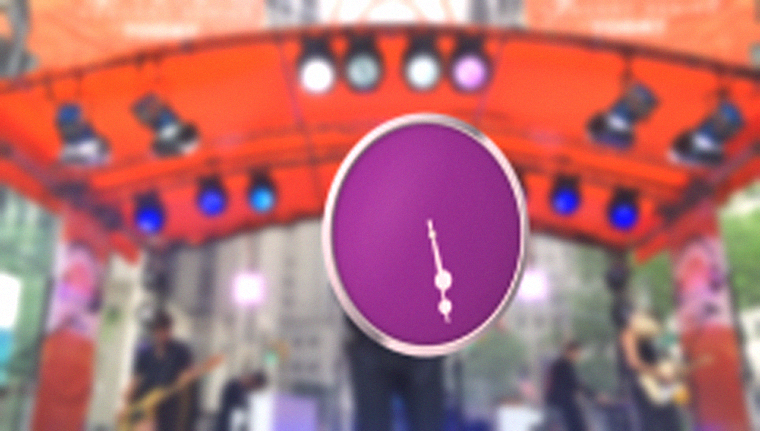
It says 5:28
